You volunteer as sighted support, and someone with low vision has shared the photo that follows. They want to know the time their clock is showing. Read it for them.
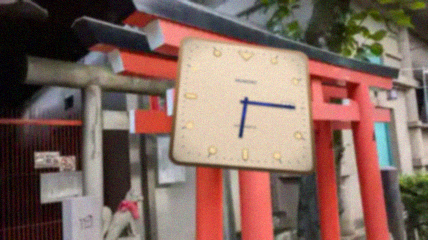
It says 6:15
